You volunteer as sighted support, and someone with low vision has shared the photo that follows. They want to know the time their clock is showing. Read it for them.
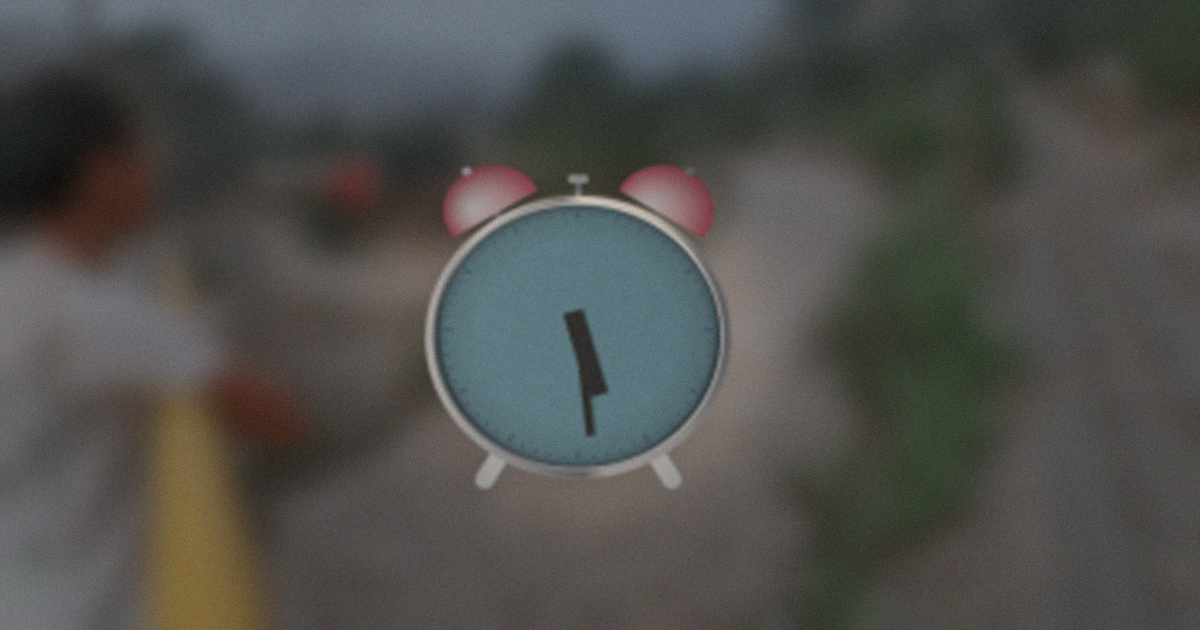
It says 5:29
